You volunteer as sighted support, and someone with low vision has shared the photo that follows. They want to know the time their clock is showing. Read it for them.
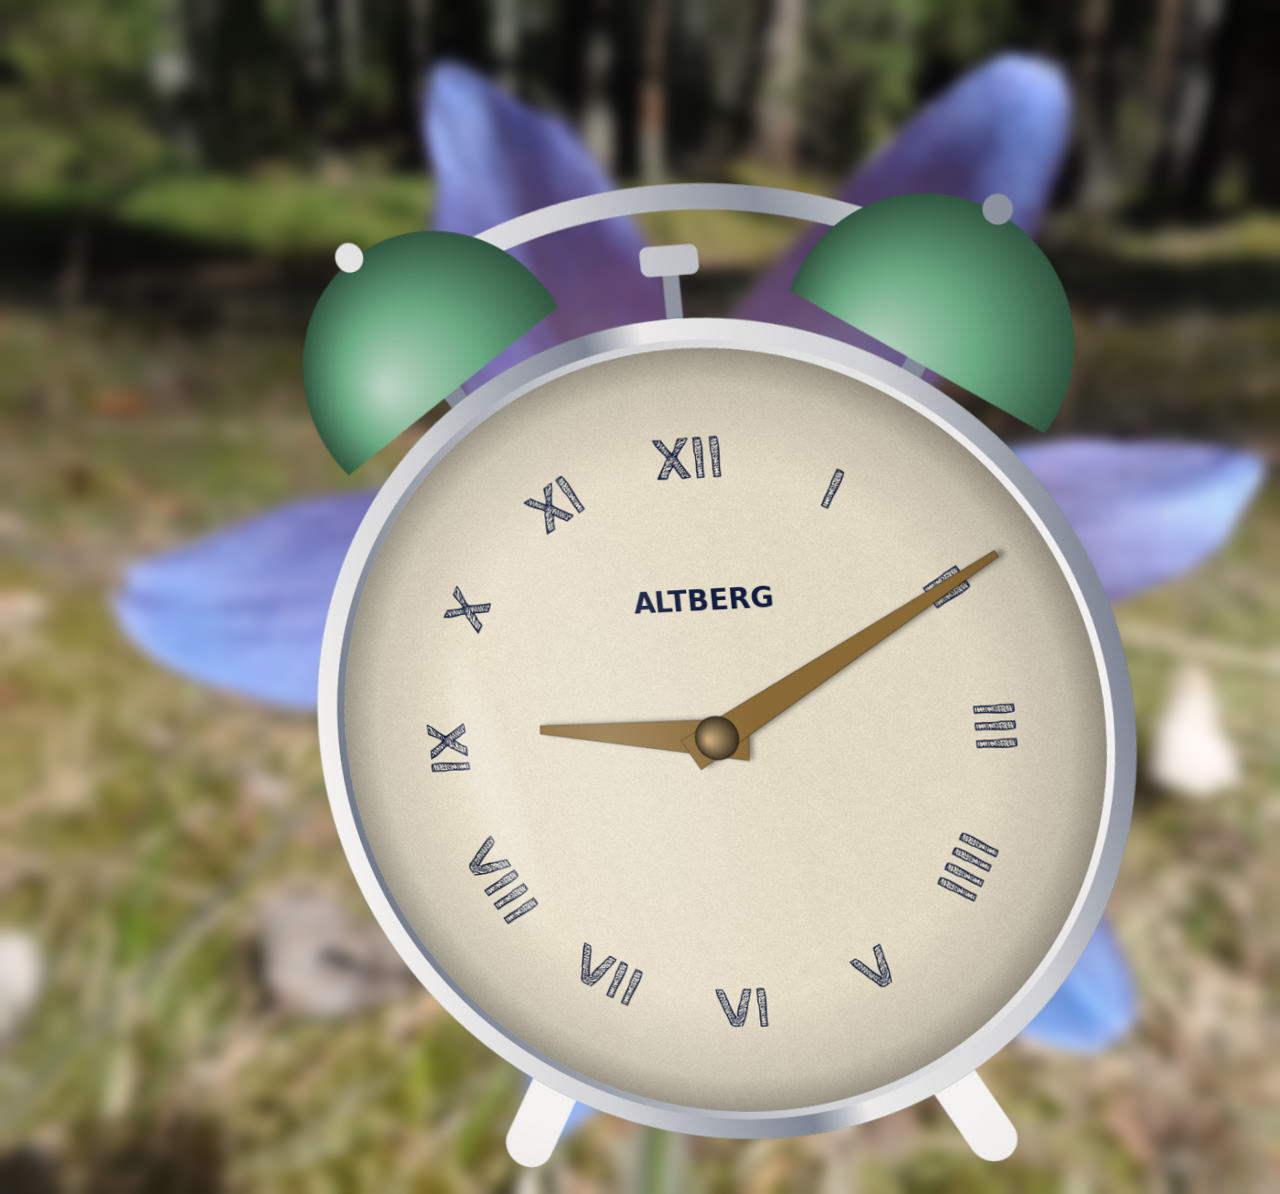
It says 9:10
